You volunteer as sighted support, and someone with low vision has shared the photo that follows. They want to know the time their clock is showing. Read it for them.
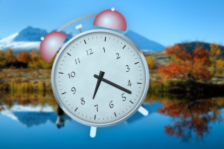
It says 7:23
